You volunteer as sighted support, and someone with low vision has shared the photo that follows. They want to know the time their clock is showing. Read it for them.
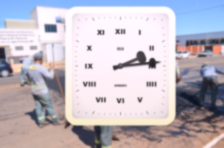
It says 2:14
